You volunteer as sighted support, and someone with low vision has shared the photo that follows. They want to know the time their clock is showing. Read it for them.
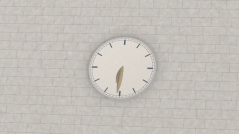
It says 6:31
